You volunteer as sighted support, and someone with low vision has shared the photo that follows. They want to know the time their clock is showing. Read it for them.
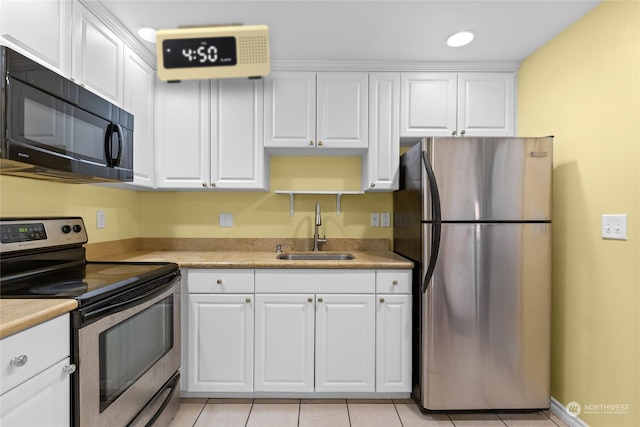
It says 4:50
